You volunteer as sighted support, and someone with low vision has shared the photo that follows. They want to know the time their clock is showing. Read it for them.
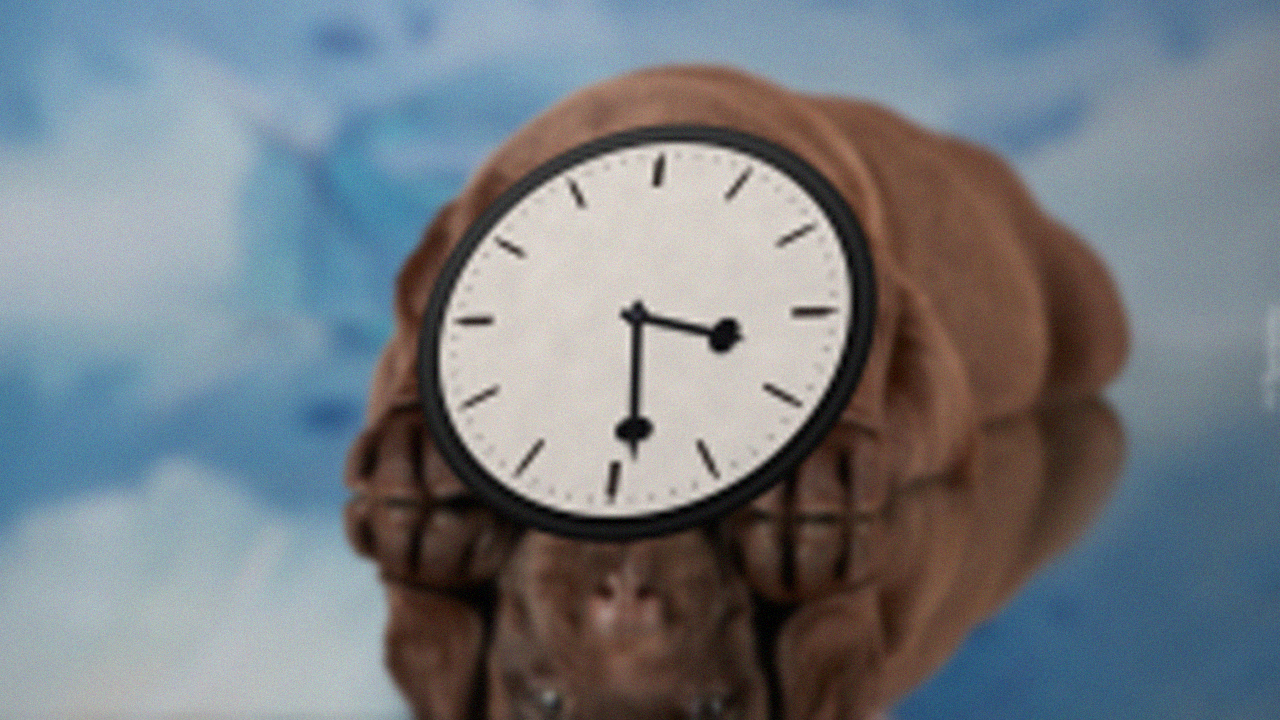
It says 3:29
